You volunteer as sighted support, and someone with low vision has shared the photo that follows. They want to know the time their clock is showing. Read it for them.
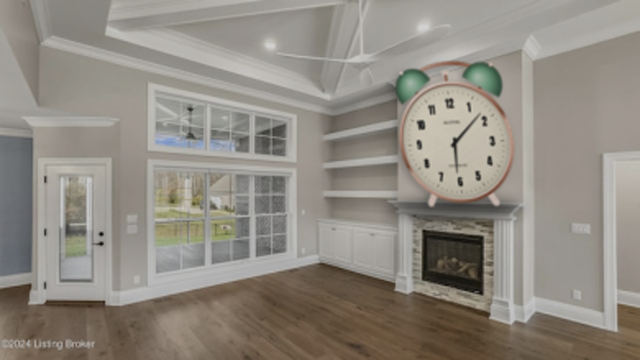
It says 6:08
